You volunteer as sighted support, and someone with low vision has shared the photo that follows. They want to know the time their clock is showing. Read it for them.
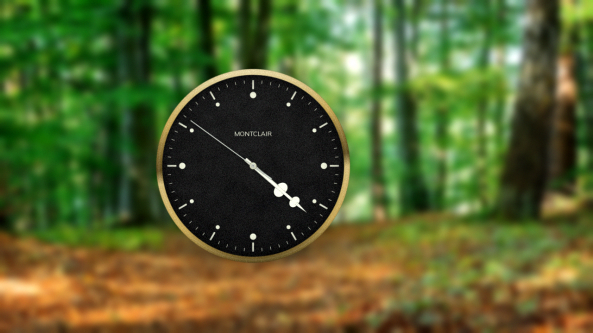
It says 4:21:51
